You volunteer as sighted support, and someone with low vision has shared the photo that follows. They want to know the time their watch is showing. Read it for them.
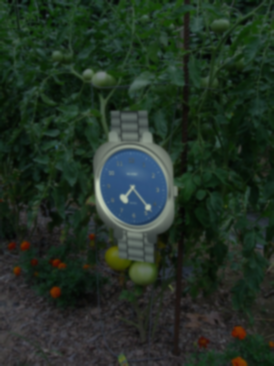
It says 7:23
